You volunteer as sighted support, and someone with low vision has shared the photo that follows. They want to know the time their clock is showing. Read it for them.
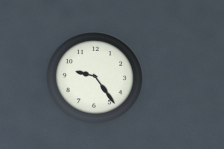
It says 9:24
